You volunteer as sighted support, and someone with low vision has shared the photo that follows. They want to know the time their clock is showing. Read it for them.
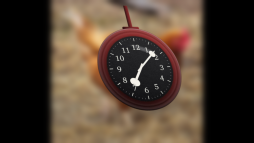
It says 7:08
